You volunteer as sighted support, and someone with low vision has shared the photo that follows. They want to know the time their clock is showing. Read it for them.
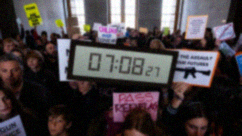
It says 7:08
